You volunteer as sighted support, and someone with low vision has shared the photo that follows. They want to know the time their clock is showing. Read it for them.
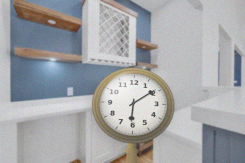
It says 6:09
